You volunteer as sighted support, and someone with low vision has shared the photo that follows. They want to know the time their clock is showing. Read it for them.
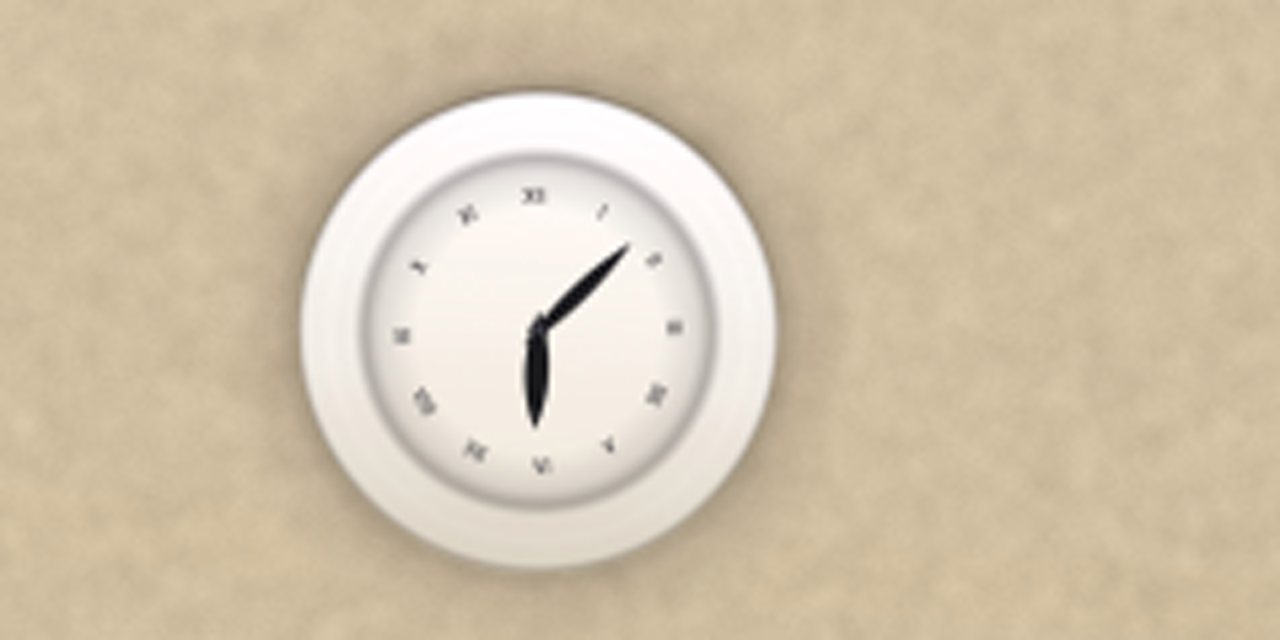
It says 6:08
